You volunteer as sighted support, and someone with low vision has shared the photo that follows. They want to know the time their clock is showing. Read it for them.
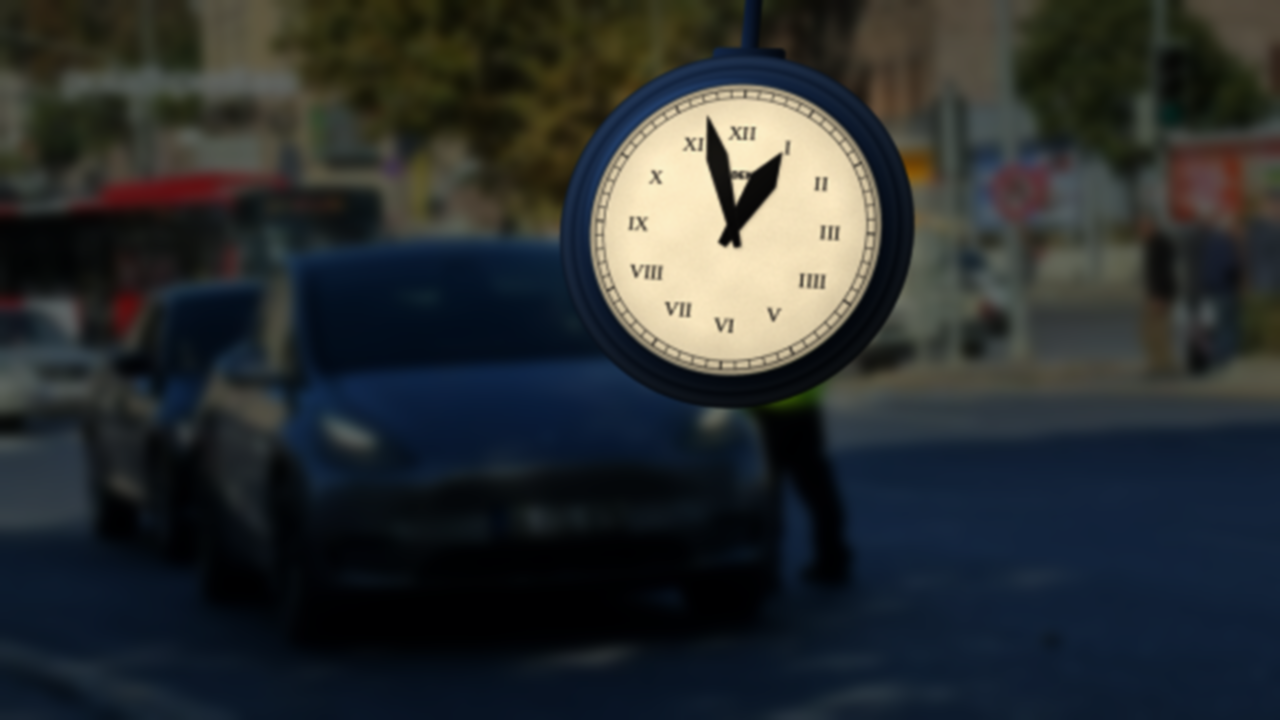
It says 12:57
